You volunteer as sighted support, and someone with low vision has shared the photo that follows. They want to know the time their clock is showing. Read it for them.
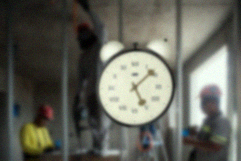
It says 5:08
